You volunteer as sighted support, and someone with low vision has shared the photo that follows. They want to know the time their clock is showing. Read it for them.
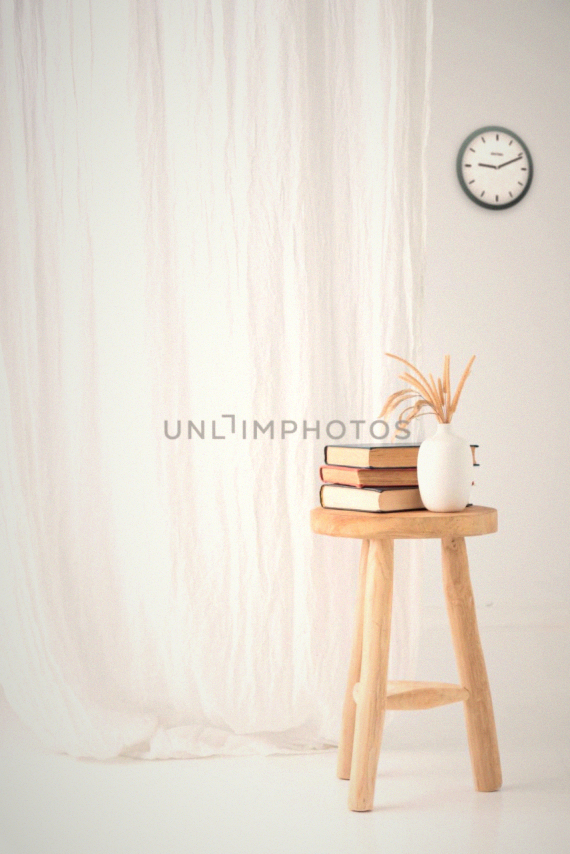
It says 9:11
